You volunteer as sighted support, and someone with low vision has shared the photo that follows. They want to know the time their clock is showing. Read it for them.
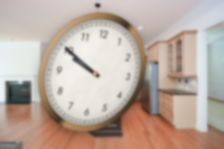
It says 9:50
